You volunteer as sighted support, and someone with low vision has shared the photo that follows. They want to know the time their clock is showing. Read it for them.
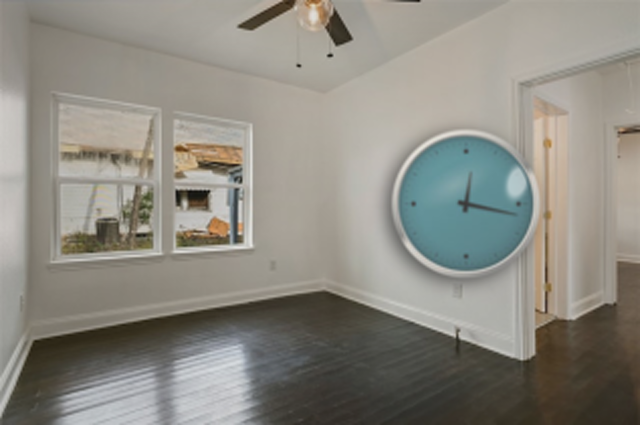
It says 12:17
